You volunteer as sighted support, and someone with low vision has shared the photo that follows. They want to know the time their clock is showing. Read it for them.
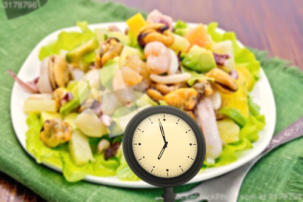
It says 6:58
